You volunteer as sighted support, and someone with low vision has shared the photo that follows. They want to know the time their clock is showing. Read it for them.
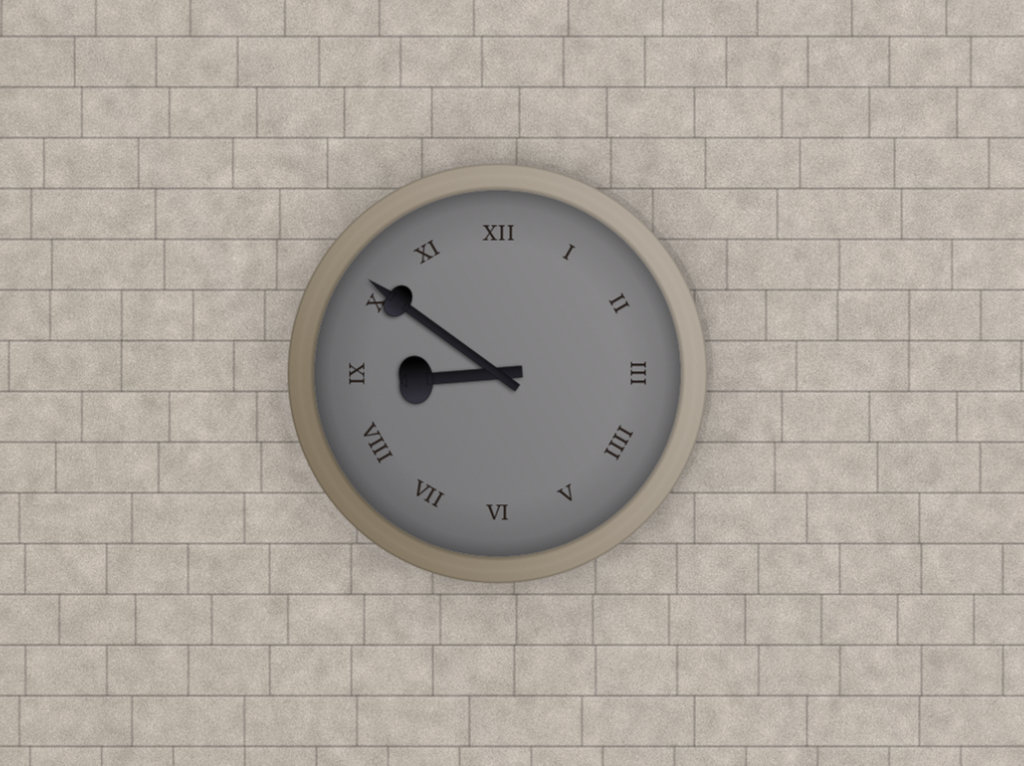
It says 8:51
